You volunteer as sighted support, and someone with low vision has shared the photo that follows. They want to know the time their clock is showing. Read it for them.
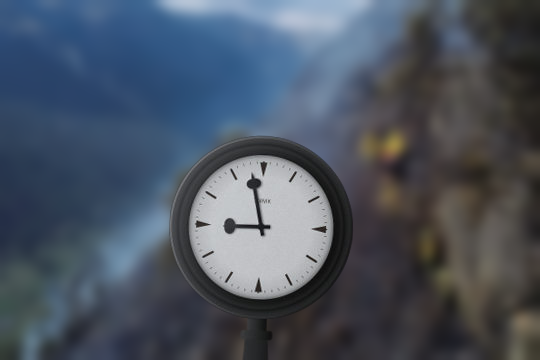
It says 8:58
